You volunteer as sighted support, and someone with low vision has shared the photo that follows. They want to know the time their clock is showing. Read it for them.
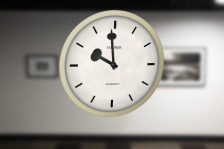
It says 9:59
